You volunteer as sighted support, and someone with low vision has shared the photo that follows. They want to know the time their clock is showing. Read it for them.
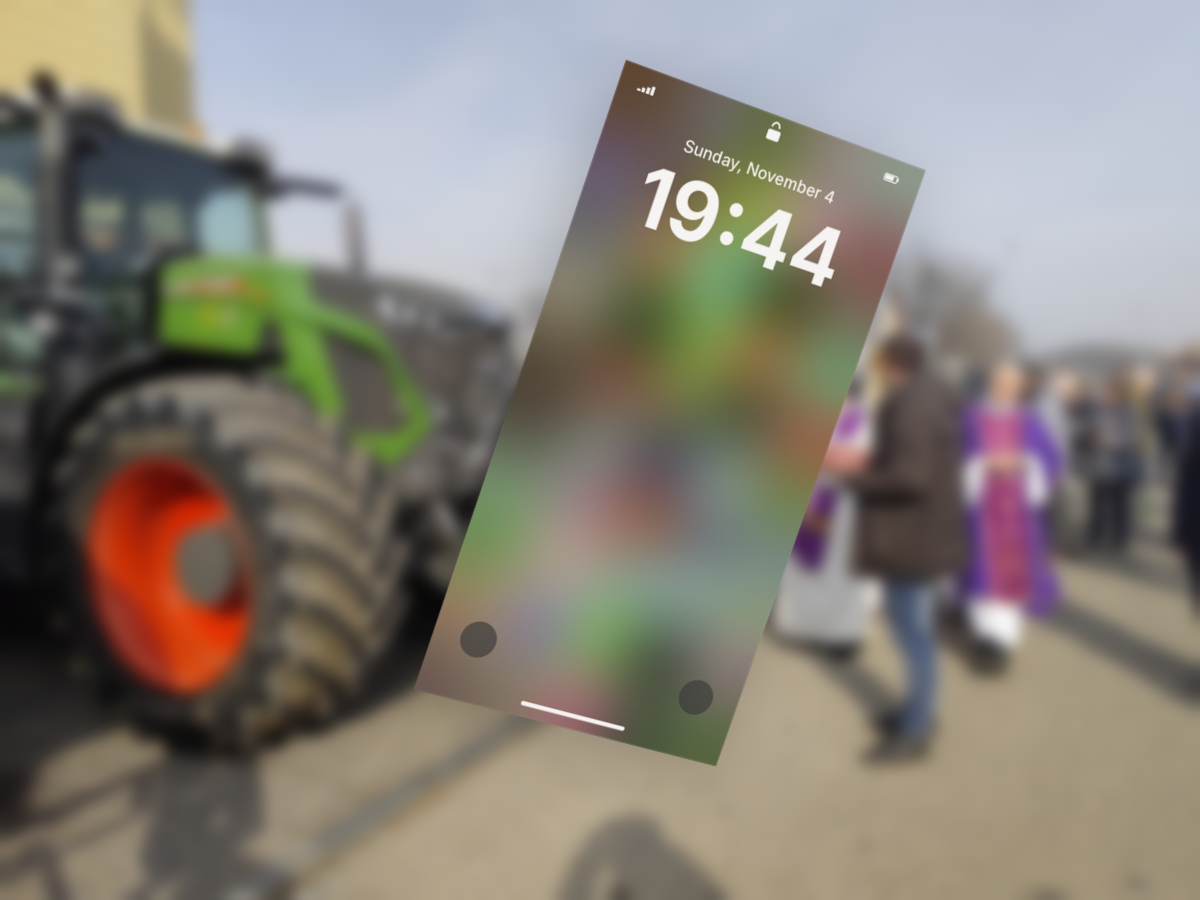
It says 19:44
